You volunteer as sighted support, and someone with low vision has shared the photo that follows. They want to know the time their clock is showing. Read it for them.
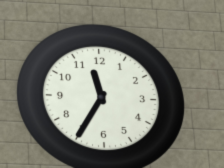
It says 11:35
